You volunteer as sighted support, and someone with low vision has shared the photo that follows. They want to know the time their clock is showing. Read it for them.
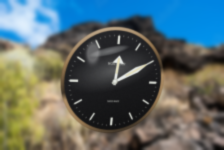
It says 12:10
